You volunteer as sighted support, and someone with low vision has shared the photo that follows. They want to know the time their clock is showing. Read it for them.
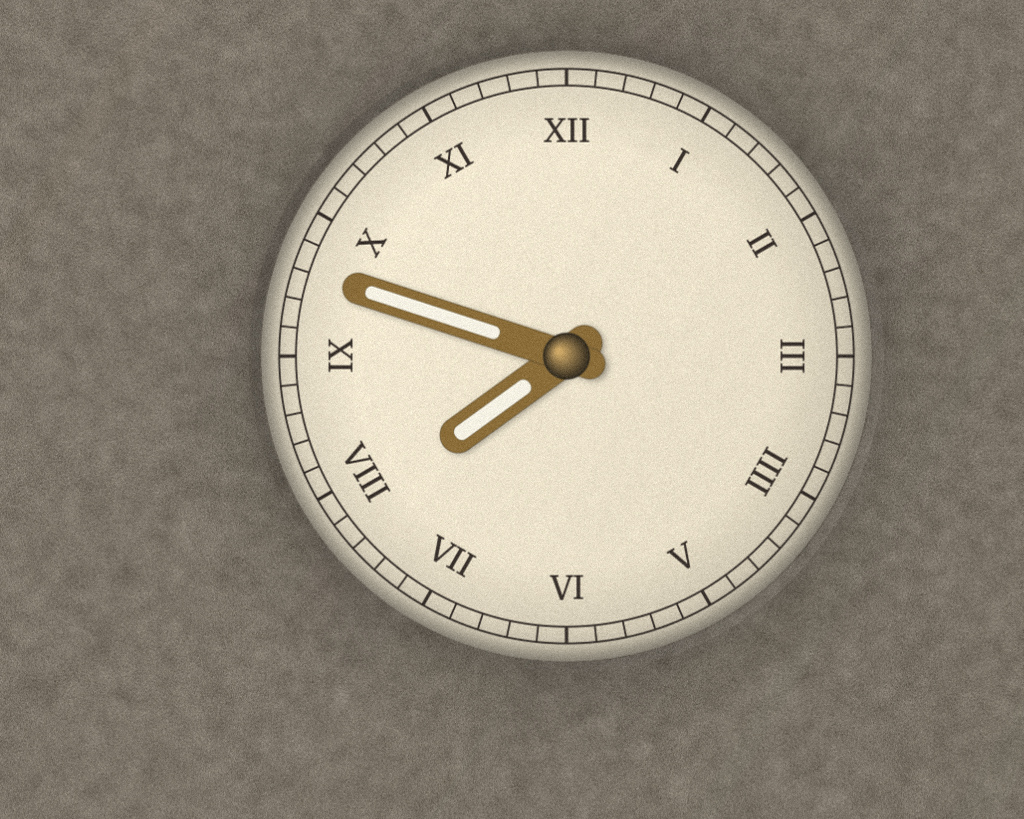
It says 7:48
